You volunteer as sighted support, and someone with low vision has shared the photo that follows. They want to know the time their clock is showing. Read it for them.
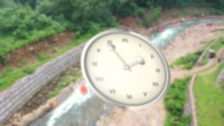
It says 1:54
